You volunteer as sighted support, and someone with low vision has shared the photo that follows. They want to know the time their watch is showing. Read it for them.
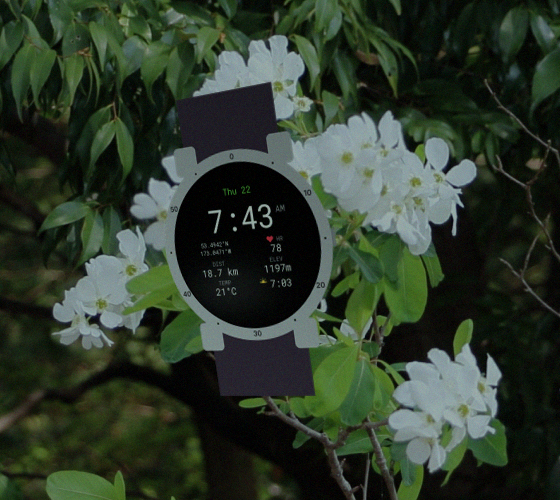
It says 7:43
